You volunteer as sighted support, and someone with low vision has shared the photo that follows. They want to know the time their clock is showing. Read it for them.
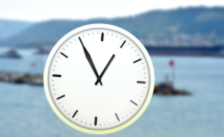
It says 12:55
